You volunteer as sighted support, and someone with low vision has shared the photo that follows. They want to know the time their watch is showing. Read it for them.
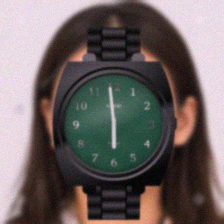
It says 5:59
